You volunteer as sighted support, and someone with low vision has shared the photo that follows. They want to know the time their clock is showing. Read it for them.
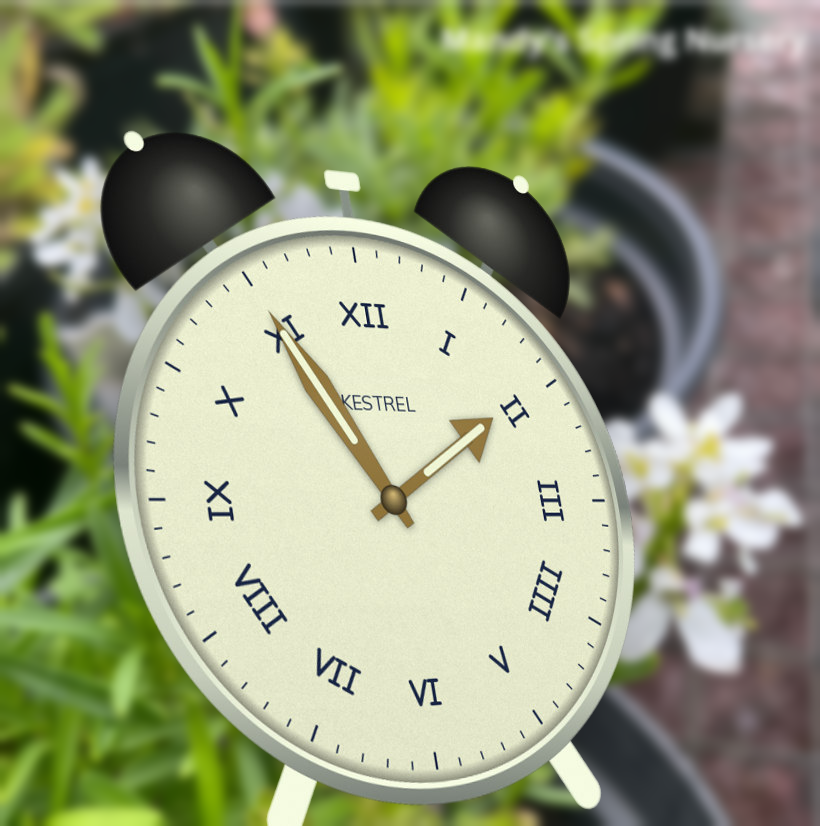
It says 1:55
